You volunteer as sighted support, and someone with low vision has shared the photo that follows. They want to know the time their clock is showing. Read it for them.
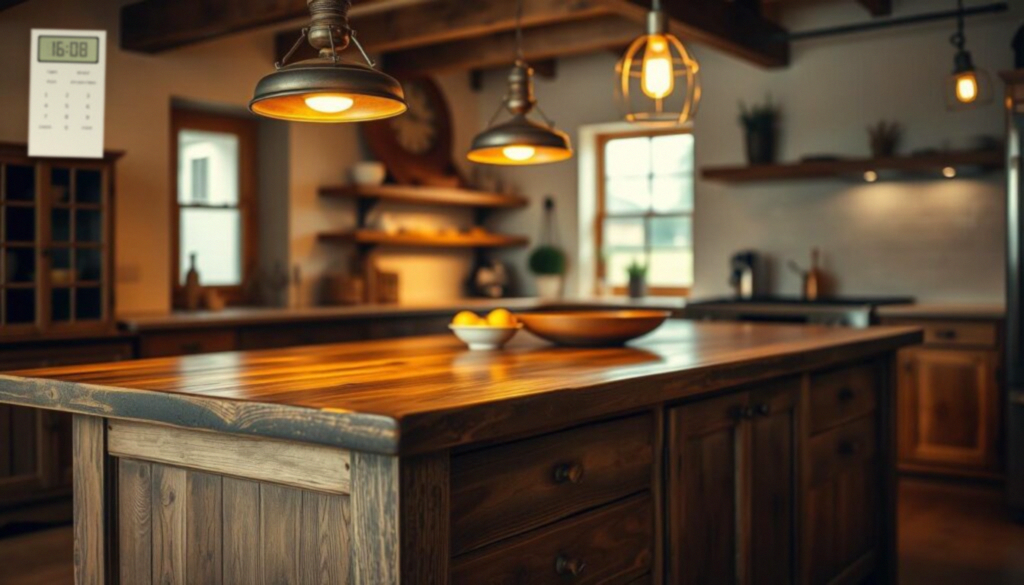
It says 16:08
